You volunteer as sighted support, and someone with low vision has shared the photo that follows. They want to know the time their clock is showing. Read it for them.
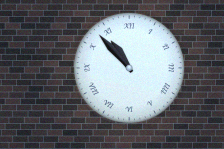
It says 10:53
